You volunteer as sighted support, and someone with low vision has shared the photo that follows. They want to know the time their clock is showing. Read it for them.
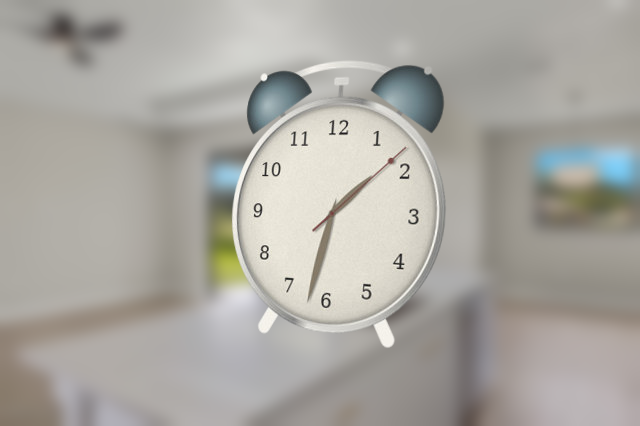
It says 1:32:08
